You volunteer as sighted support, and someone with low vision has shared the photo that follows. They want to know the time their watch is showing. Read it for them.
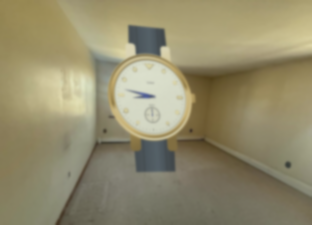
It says 8:47
